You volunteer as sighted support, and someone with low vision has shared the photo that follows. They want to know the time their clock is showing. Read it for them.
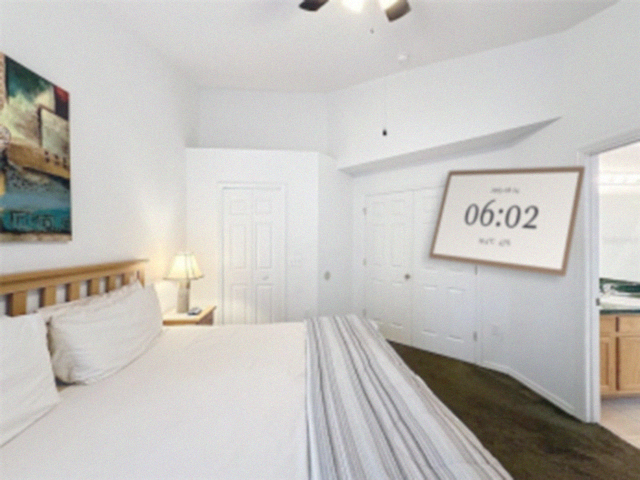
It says 6:02
